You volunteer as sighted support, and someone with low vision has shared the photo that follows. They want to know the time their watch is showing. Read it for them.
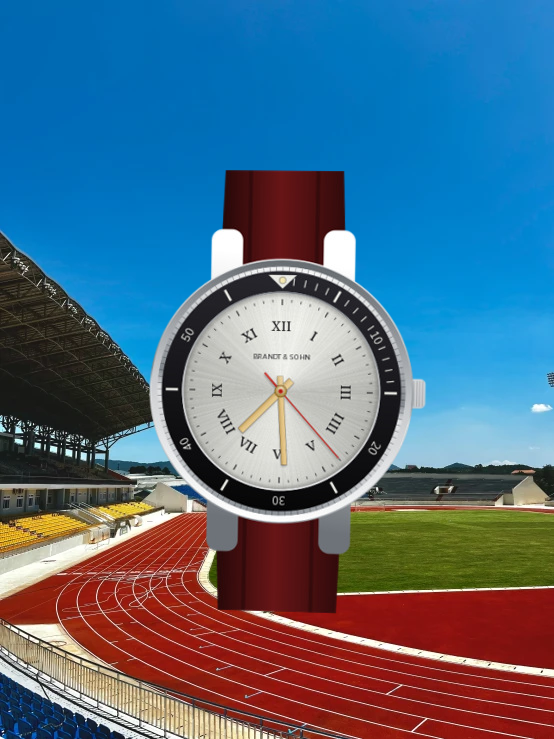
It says 7:29:23
